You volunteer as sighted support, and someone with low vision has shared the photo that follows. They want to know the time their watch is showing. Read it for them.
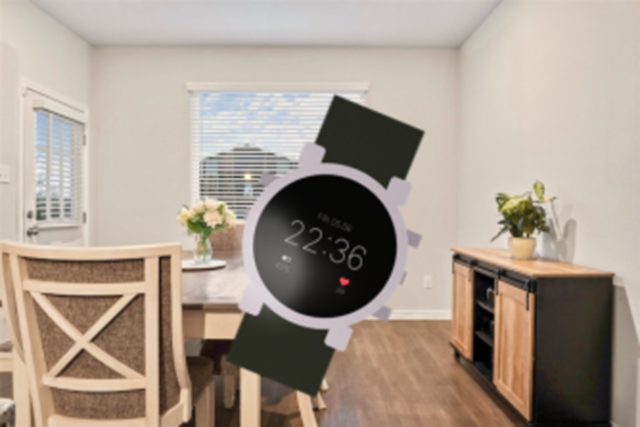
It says 22:36
